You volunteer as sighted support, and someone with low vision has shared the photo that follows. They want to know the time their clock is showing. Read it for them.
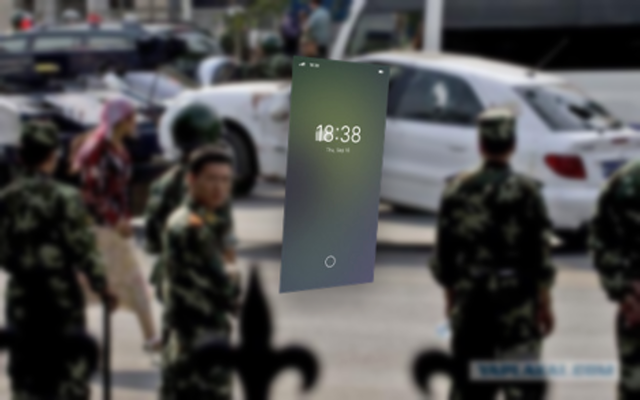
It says 18:38
